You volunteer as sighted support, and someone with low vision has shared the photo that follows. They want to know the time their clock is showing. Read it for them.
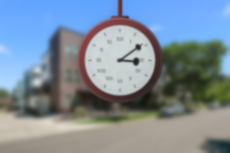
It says 3:09
